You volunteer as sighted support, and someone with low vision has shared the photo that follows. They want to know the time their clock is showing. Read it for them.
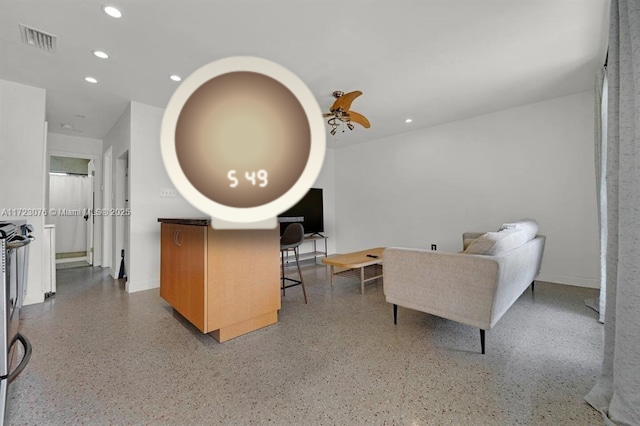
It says 5:49
